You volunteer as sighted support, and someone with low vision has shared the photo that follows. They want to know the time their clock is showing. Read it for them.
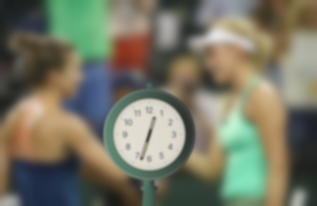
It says 12:33
